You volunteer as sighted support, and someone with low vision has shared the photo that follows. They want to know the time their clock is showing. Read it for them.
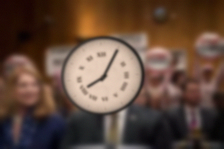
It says 8:05
